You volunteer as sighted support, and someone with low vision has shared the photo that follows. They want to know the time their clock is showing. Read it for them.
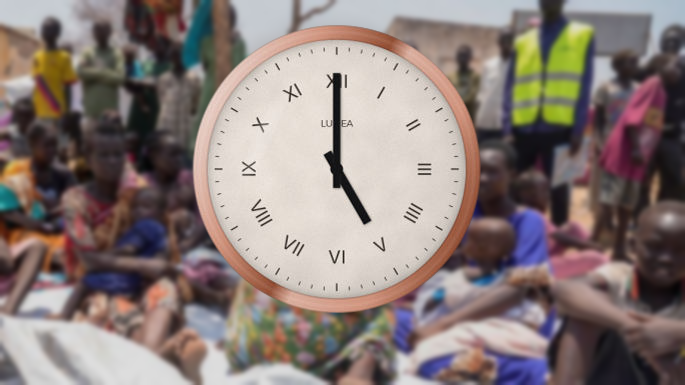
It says 5:00
